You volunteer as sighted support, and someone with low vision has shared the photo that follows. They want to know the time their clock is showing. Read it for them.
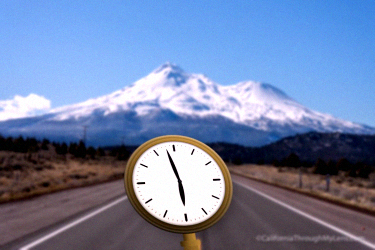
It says 5:58
